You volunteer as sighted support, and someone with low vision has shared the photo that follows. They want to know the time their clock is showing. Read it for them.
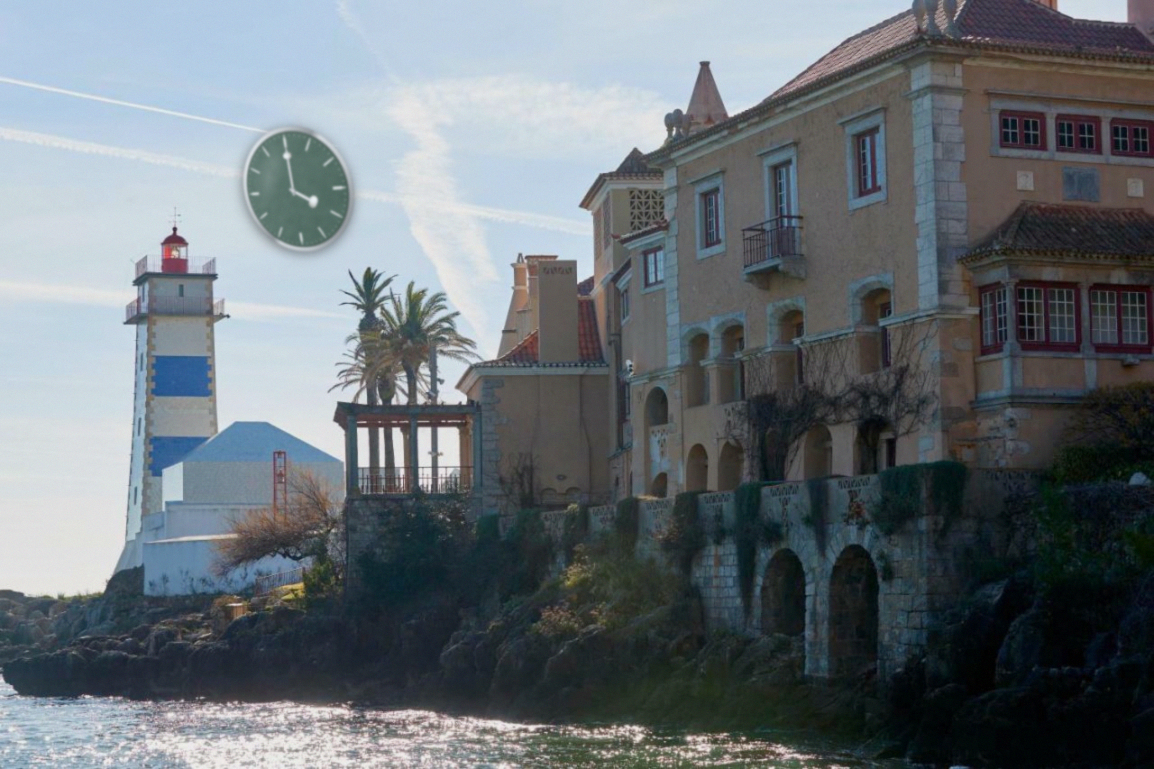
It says 4:00
